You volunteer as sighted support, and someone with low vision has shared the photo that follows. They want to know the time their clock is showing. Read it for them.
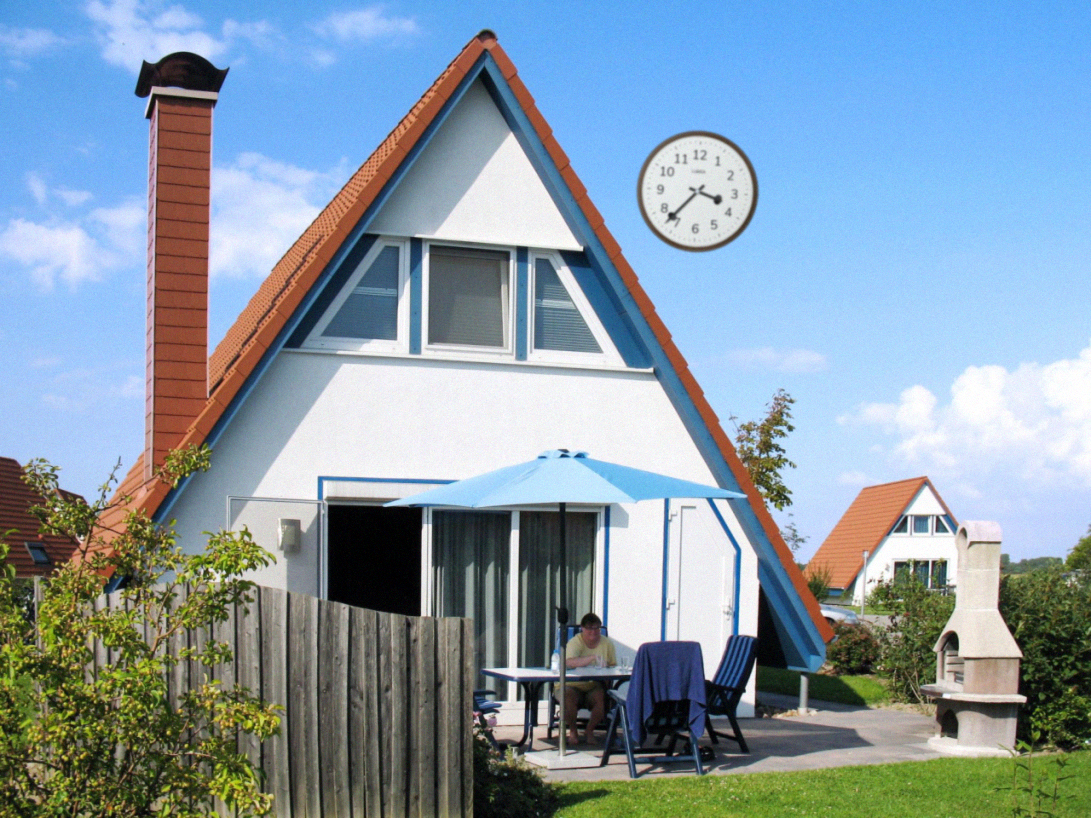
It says 3:37
